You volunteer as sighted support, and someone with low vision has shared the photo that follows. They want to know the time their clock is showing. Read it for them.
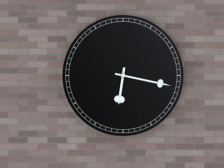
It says 6:17
